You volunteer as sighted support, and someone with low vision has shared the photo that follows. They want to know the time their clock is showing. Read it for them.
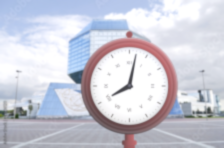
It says 8:02
